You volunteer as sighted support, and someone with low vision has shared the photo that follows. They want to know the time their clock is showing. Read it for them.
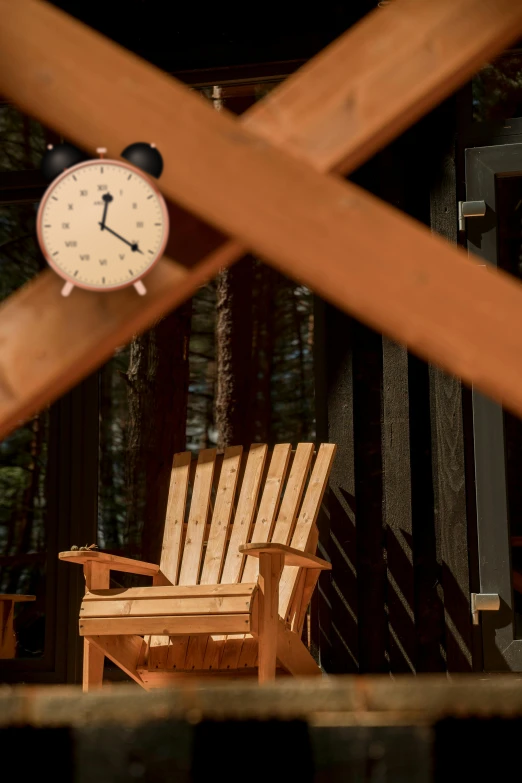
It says 12:21
